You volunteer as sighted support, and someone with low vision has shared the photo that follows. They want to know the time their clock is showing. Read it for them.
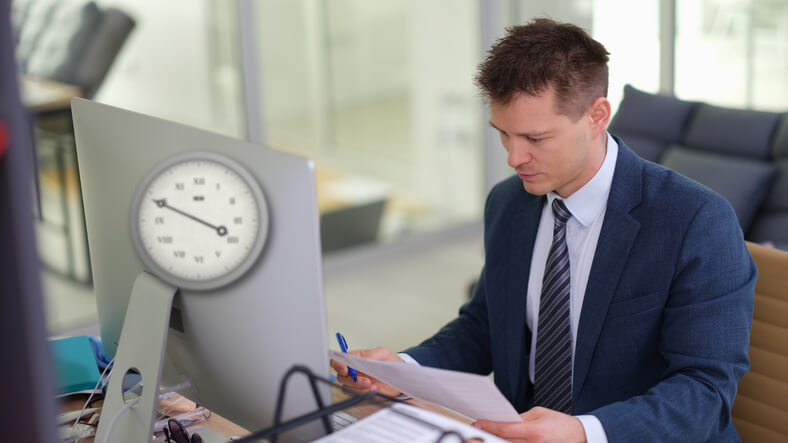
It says 3:49
